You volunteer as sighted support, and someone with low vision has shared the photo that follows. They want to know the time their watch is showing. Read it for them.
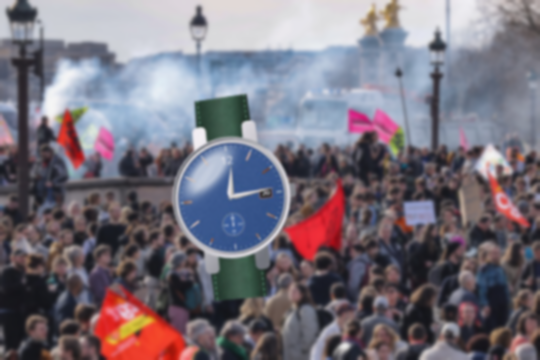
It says 12:14
